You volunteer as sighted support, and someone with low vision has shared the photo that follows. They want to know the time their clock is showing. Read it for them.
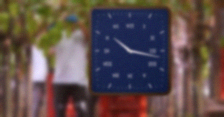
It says 10:17
